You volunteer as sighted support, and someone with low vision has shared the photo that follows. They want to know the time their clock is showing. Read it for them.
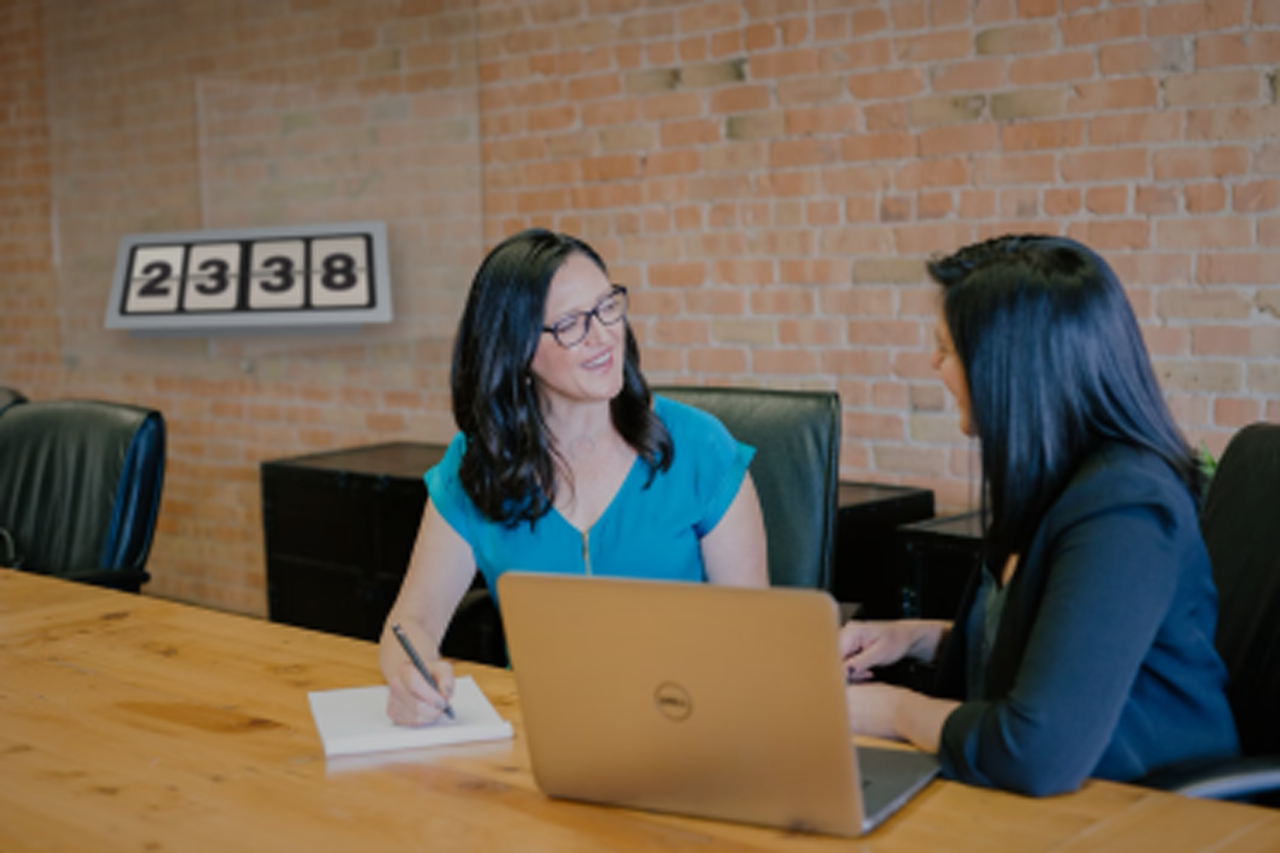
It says 23:38
